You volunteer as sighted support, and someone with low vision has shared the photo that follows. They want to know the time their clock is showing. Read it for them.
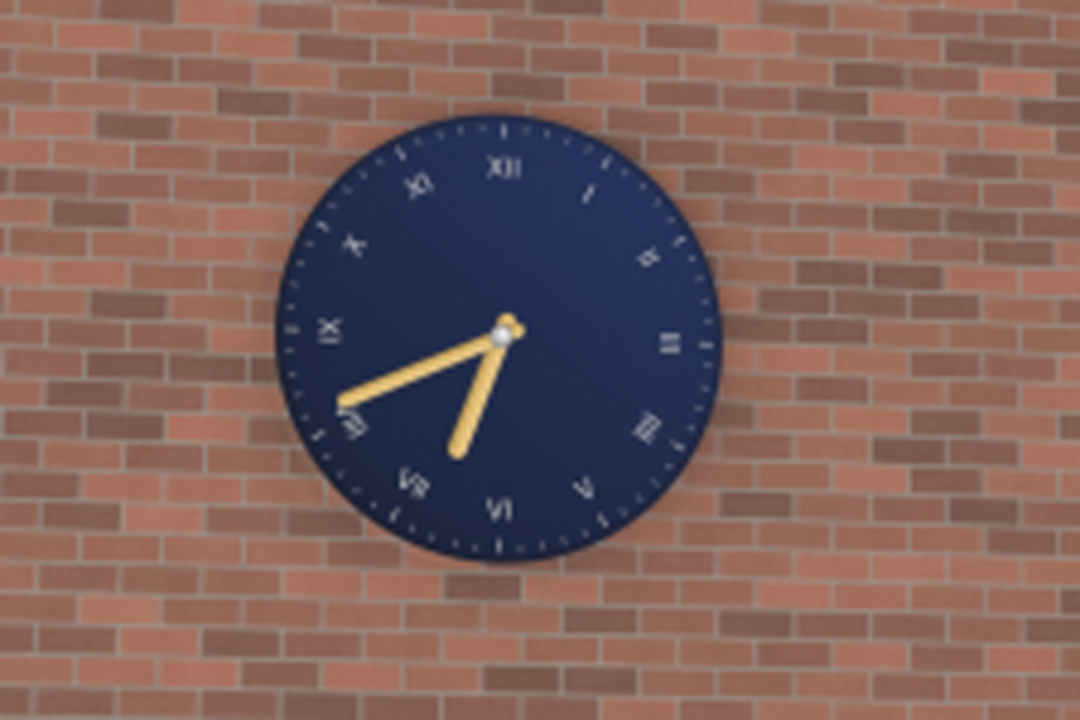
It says 6:41
